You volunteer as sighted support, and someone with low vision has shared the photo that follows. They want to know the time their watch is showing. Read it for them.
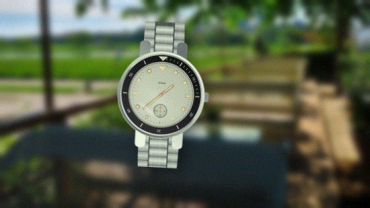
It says 1:38
